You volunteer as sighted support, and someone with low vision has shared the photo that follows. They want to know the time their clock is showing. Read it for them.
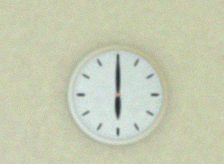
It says 6:00
